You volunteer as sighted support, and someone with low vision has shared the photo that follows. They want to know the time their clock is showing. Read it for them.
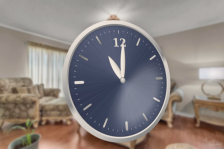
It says 11:01
